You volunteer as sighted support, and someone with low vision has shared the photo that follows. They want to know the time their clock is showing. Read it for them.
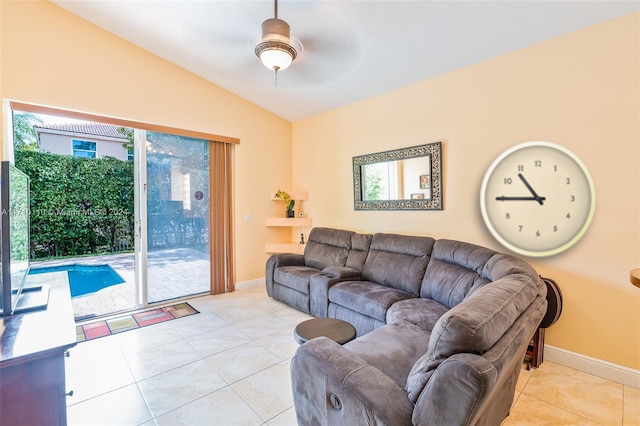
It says 10:45
